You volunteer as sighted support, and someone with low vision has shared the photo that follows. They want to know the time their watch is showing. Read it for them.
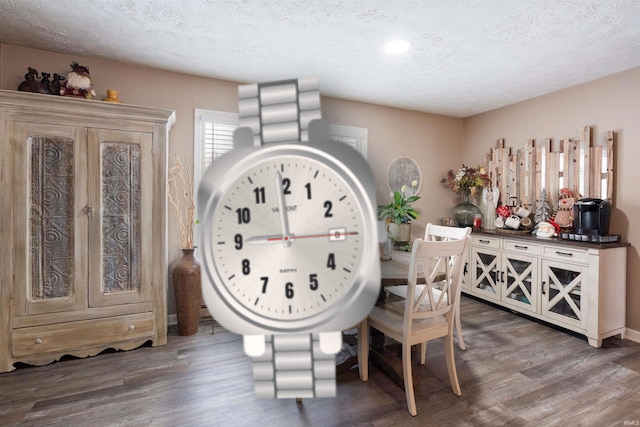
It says 8:59:15
